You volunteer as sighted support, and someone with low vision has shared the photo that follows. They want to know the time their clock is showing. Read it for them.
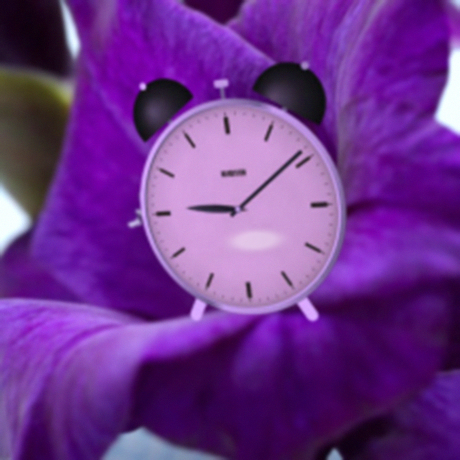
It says 9:09
